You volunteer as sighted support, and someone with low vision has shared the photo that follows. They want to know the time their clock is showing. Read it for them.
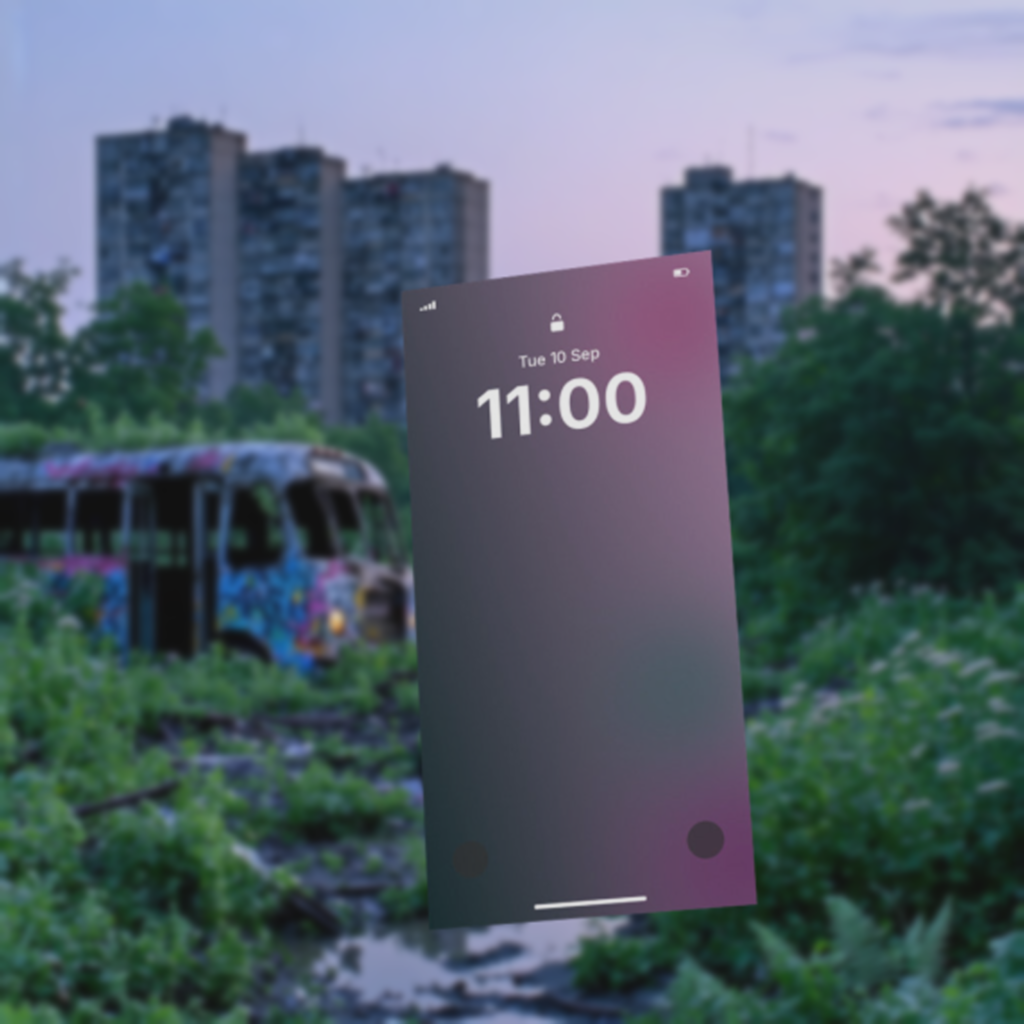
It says 11:00
